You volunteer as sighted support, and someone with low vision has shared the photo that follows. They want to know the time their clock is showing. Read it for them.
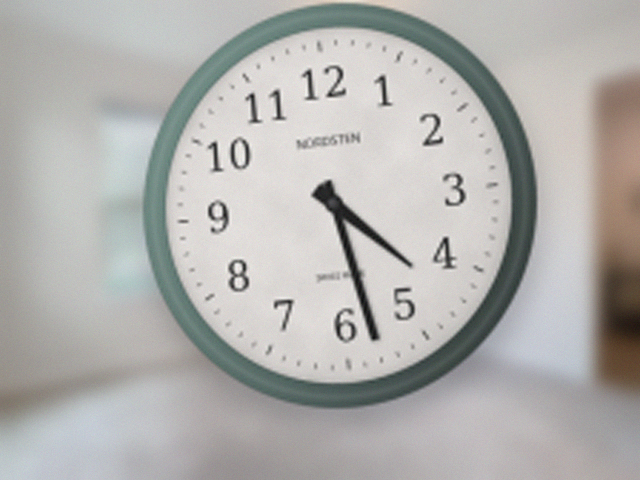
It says 4:28
